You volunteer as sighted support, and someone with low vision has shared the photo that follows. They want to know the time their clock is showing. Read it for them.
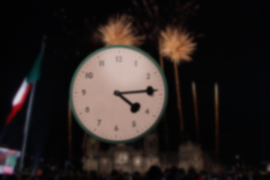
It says 4:14
